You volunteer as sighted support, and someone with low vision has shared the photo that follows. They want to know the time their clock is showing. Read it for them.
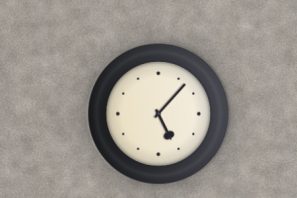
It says 5:07
